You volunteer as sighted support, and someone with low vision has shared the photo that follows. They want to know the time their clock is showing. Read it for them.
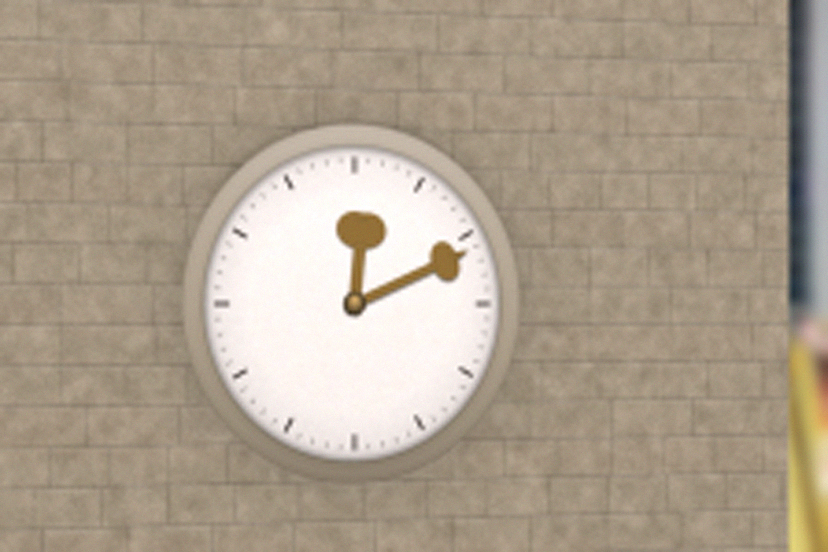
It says 12:11
